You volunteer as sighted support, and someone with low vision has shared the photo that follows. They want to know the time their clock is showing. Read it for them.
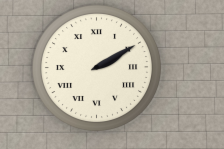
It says 2:10
